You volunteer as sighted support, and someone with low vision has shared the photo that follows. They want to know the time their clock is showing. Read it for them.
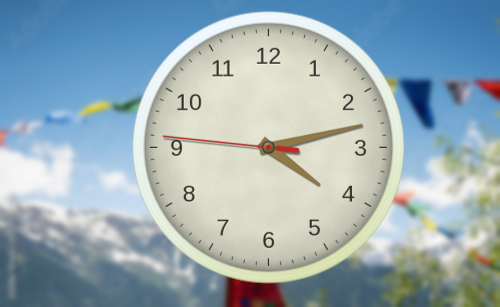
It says 4:12:46
